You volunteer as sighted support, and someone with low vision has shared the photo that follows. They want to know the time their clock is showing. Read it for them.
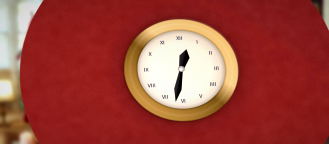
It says 12:32
